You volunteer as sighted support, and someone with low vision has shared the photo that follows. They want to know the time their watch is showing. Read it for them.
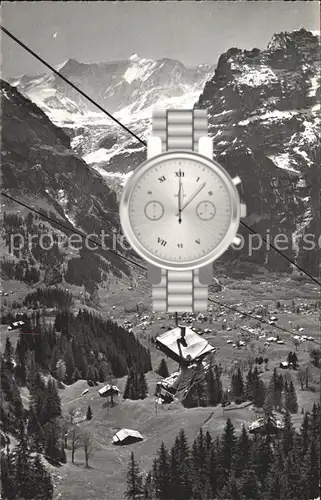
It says 12:07
